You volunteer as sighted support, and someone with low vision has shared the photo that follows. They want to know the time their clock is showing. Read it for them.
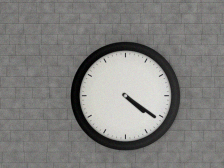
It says 4:21
